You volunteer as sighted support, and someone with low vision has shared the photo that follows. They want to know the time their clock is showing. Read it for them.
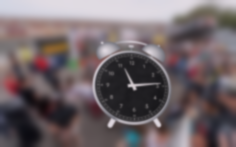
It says 11:14
